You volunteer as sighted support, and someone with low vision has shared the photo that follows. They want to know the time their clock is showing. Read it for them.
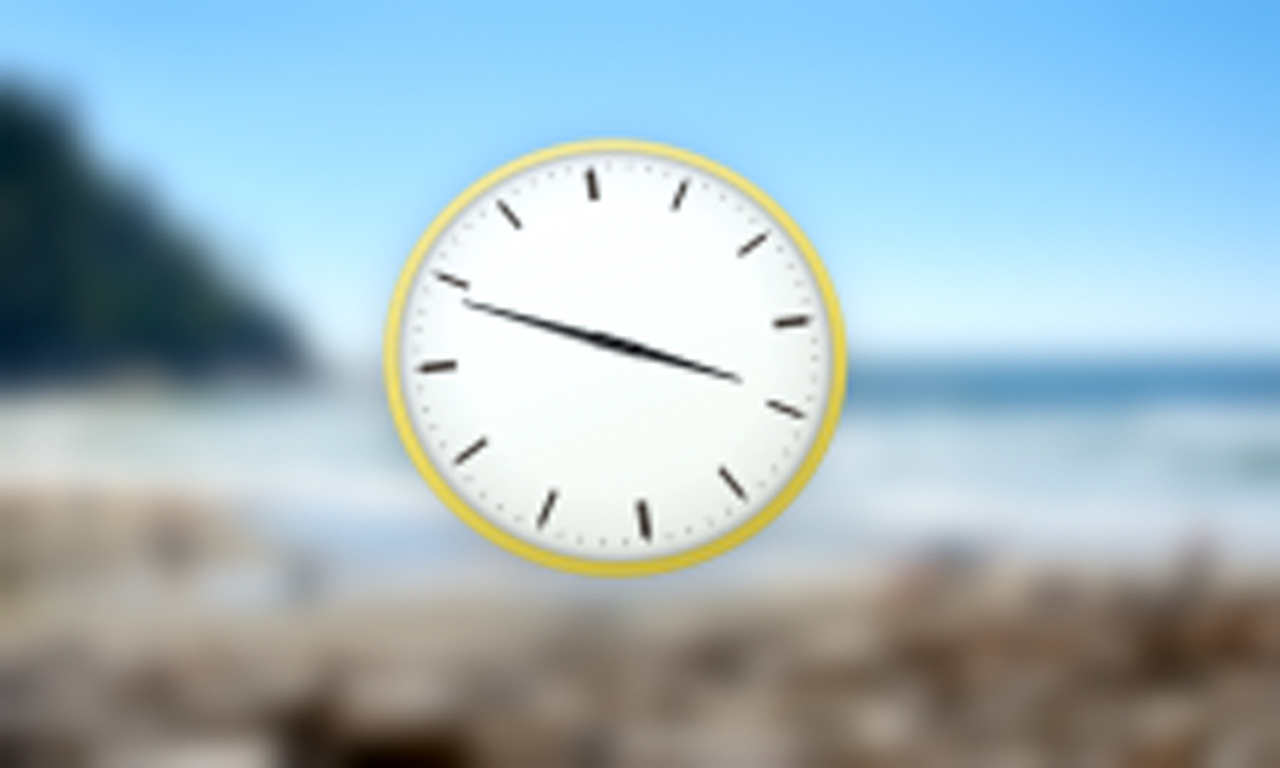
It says 3:49
